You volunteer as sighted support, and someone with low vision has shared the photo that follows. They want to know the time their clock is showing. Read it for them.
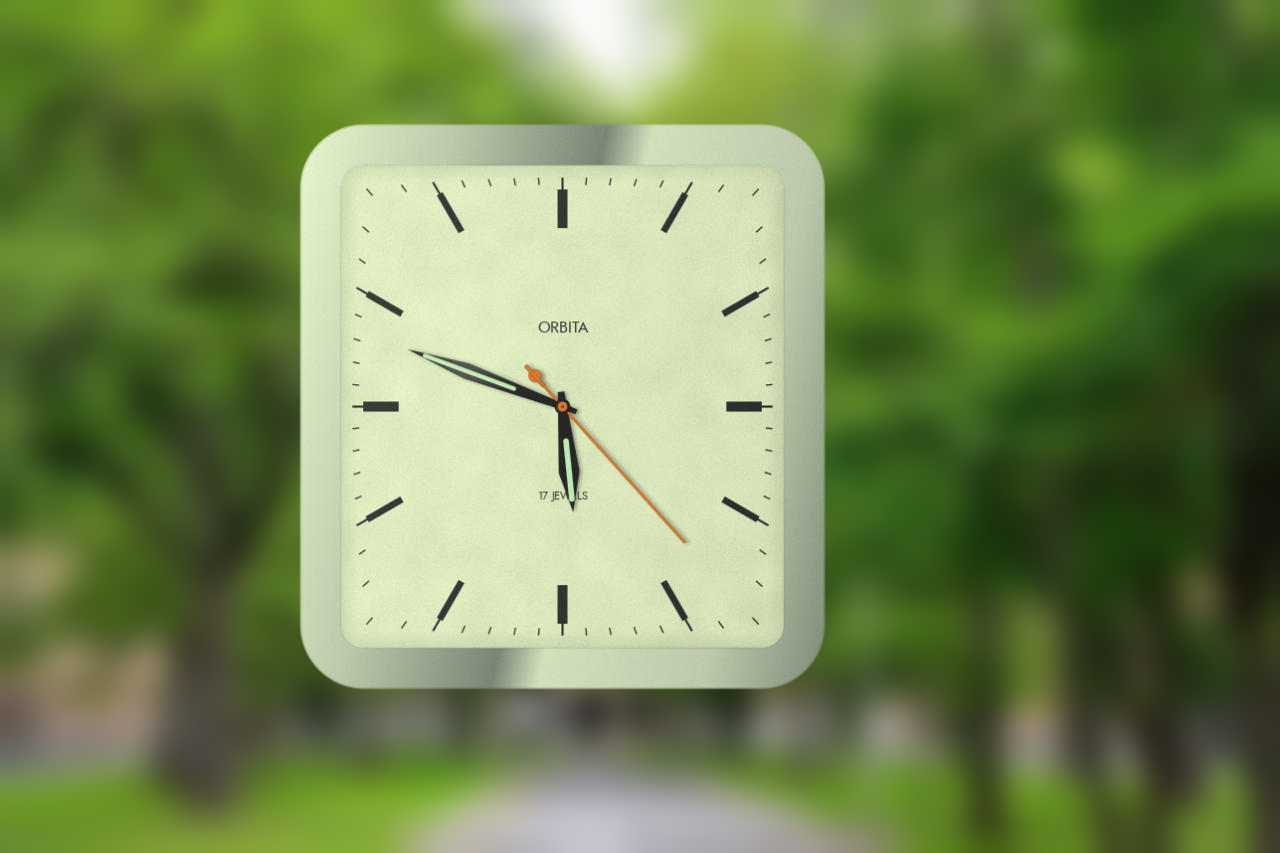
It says 5:48:23
